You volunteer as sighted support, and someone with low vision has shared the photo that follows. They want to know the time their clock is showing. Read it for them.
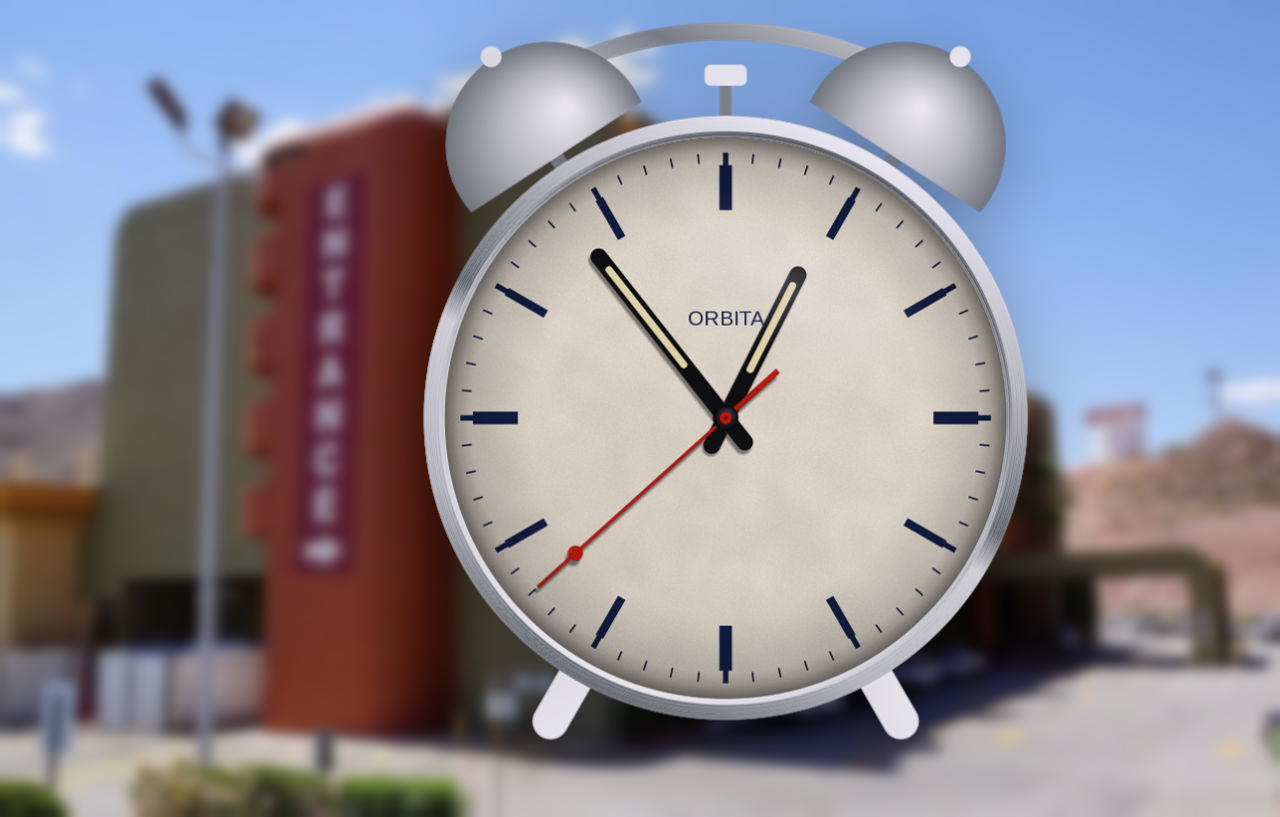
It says 12:53:38
